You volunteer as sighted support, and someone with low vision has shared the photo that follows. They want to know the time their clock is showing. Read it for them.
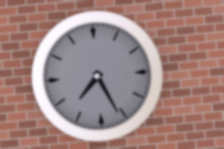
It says 7:26
